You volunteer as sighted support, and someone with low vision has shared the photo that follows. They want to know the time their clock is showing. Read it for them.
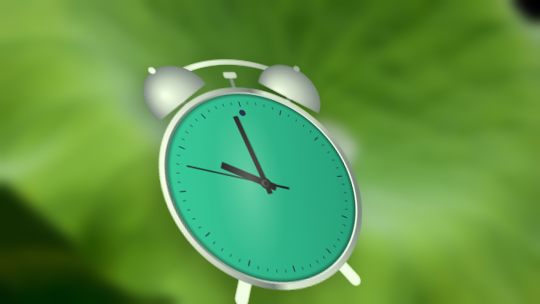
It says 9:58:48
